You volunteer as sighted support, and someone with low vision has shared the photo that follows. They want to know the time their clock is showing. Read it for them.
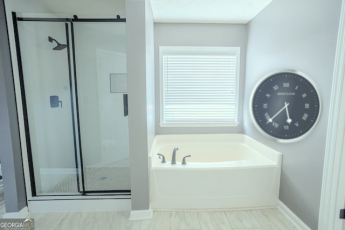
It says 5:38
